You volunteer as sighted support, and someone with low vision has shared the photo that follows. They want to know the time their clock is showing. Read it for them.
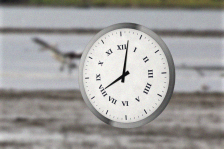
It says 8:02
